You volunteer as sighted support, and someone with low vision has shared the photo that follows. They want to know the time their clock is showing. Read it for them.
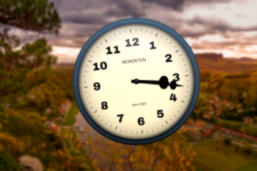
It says 3:17
